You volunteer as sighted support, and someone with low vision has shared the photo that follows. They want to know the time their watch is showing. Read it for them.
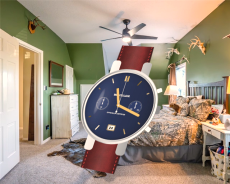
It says 11:18
